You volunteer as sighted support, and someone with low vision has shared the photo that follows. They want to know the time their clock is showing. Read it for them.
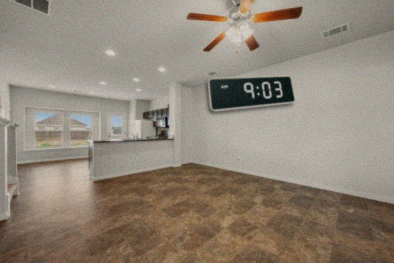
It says 9:03
